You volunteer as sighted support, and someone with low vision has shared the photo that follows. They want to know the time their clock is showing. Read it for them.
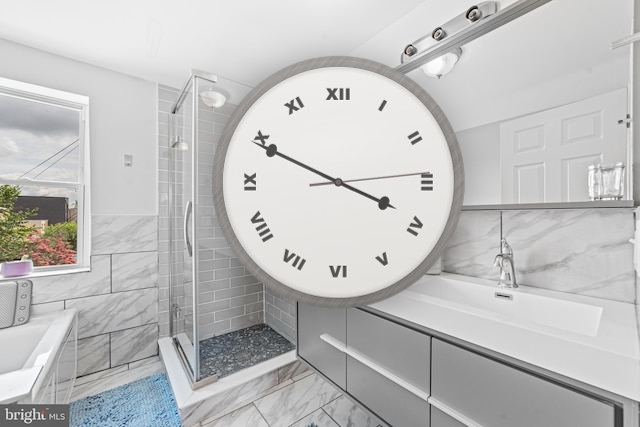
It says 3:49:14
